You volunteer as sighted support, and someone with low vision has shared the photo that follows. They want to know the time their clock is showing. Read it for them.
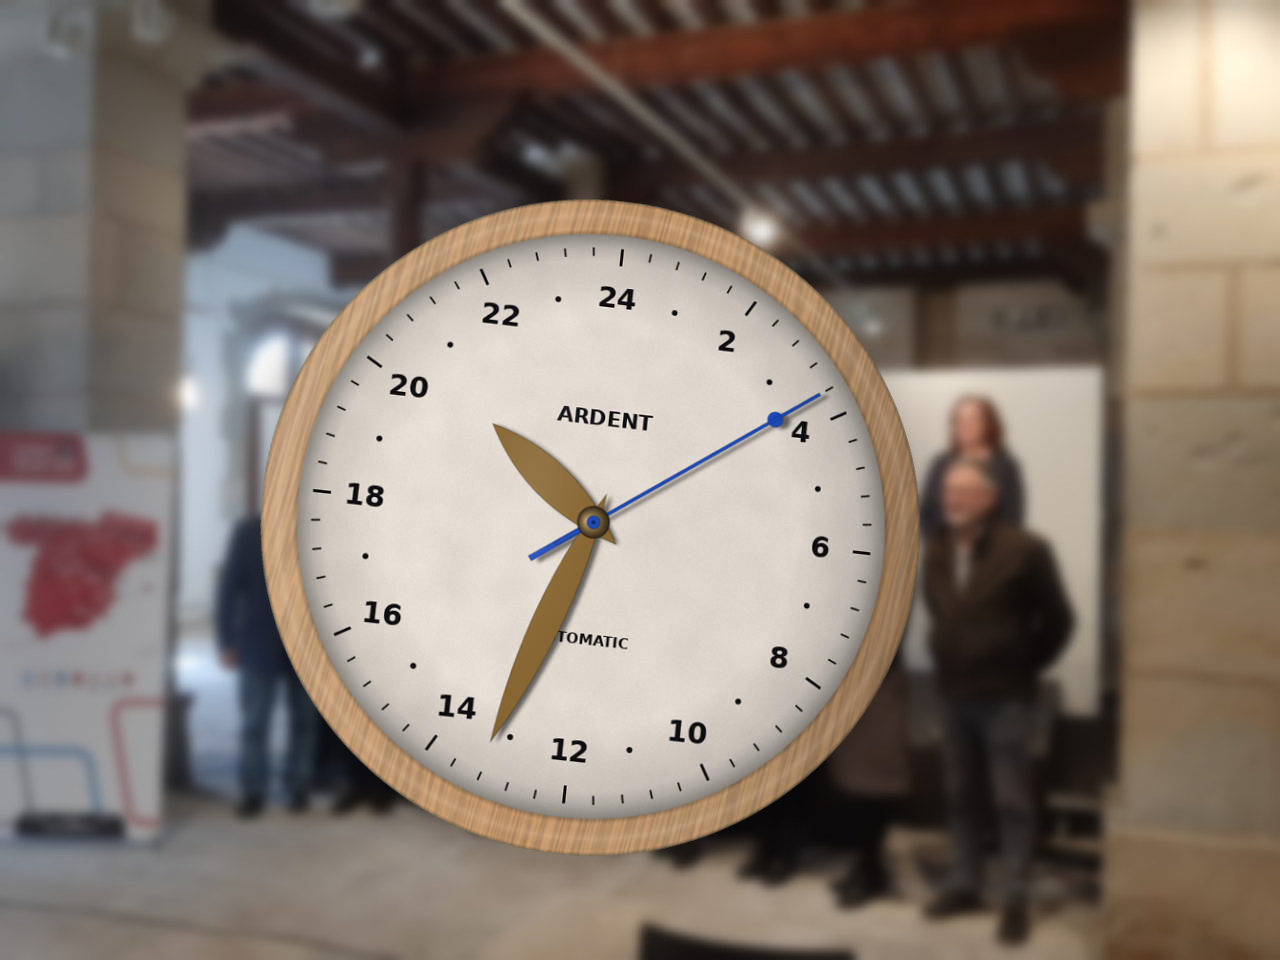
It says 20:33:09
